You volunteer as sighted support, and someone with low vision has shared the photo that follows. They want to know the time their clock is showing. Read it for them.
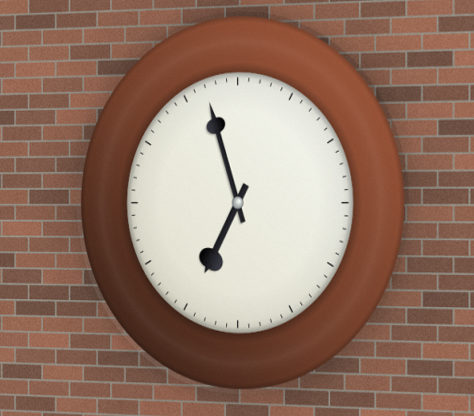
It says 6:57
